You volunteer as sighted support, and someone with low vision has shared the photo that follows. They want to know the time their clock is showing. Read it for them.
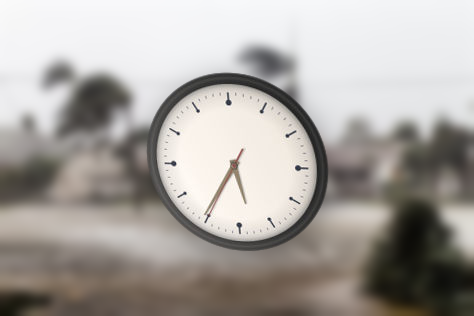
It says 5:35:35
